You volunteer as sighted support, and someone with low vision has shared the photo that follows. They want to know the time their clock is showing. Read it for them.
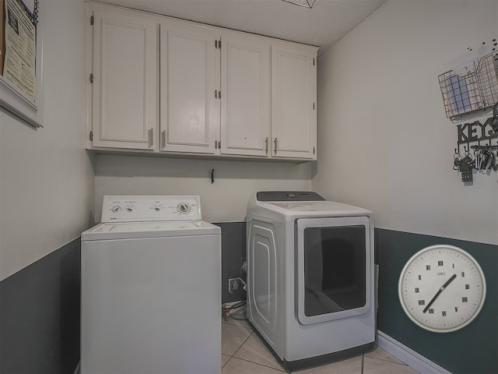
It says 1:37
